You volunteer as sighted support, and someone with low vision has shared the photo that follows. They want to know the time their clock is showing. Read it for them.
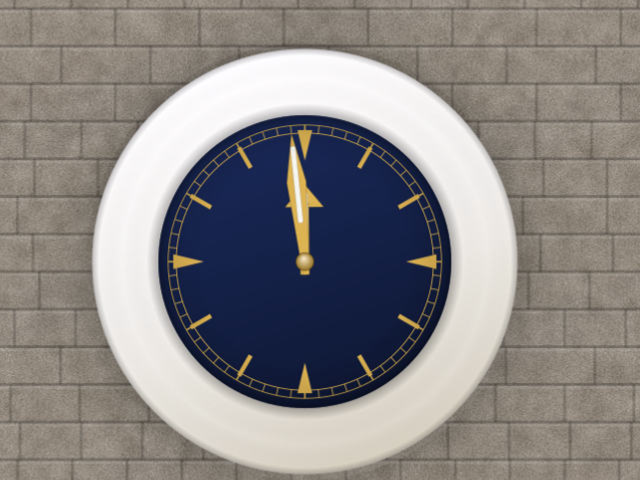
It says 11:59
